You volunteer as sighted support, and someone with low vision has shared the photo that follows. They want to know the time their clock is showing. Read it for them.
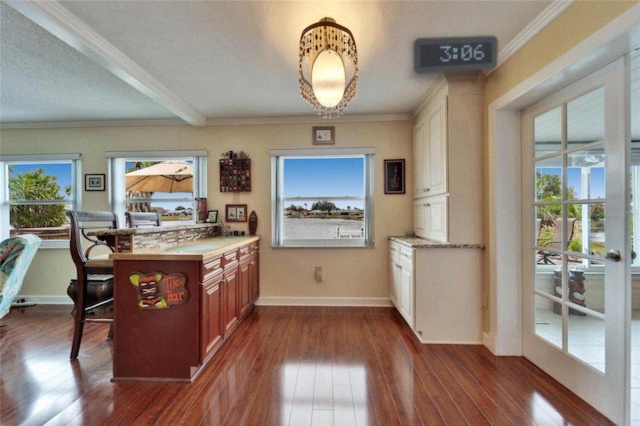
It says 3:06
